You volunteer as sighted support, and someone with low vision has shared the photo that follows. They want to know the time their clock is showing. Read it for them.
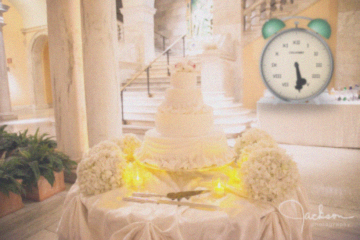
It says 5:29
